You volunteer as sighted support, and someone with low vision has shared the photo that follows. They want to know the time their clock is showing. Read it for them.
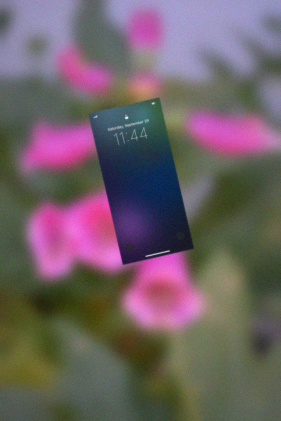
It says 11:44
